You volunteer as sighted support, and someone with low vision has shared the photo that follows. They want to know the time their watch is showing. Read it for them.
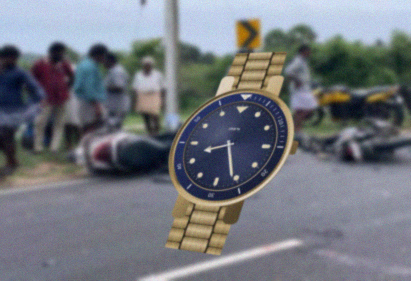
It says 8:26
